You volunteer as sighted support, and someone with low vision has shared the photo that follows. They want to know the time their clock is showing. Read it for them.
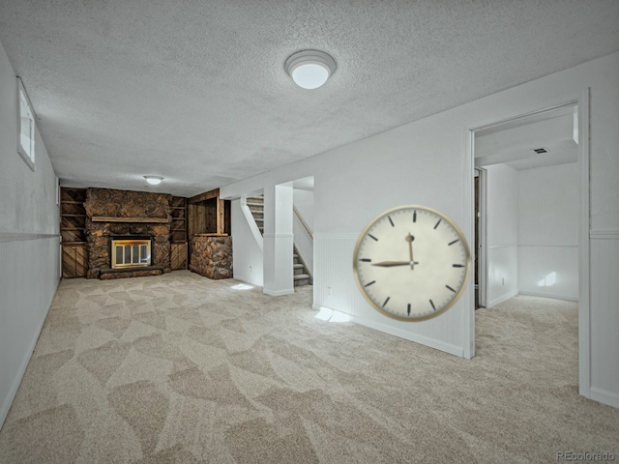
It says 11:44
